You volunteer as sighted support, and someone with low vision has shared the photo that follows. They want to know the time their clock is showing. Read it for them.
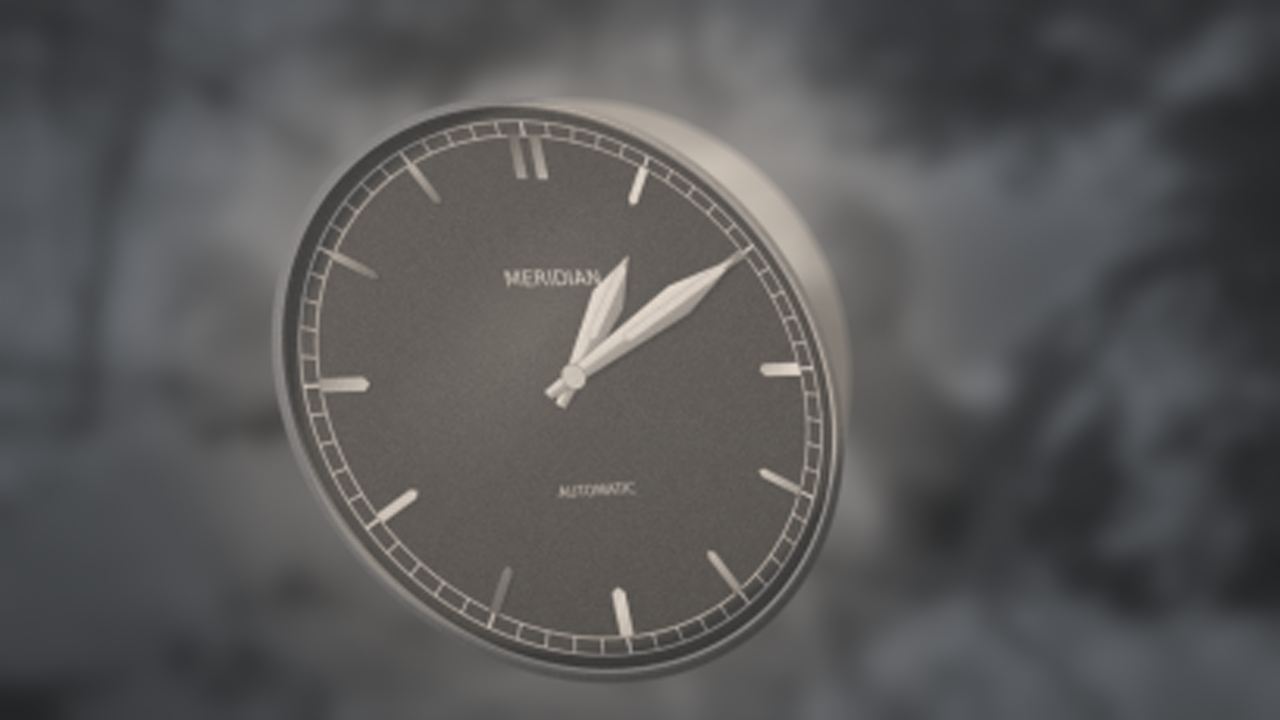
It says 1:10
